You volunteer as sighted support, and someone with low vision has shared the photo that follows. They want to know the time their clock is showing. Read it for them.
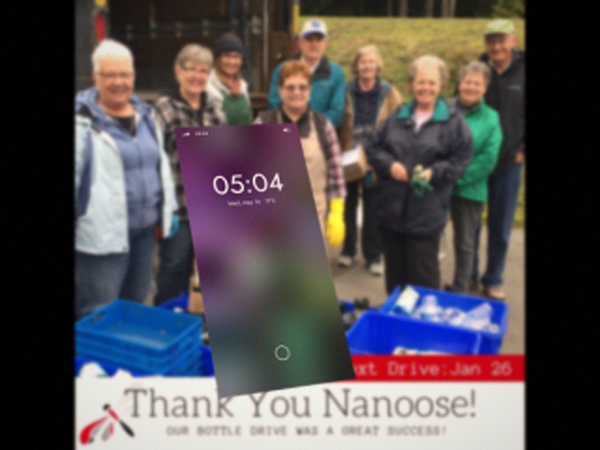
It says 5:04
